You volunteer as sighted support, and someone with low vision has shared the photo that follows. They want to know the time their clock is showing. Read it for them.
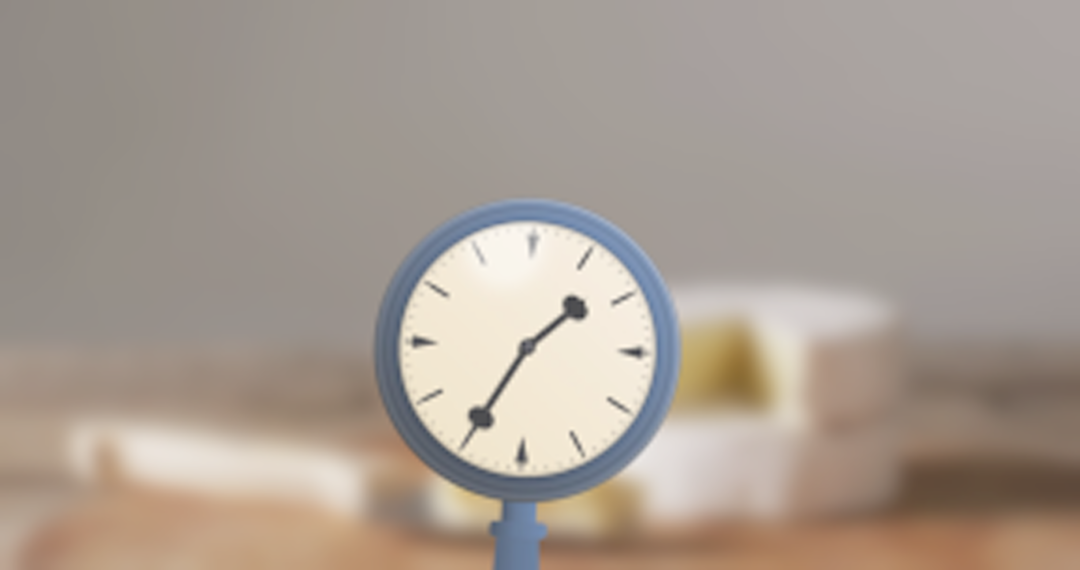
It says 1:35
